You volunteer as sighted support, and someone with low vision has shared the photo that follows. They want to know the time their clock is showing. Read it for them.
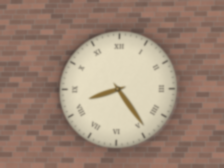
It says 8:24
